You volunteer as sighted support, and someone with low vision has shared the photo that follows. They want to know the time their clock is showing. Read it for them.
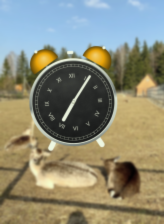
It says 7:06
